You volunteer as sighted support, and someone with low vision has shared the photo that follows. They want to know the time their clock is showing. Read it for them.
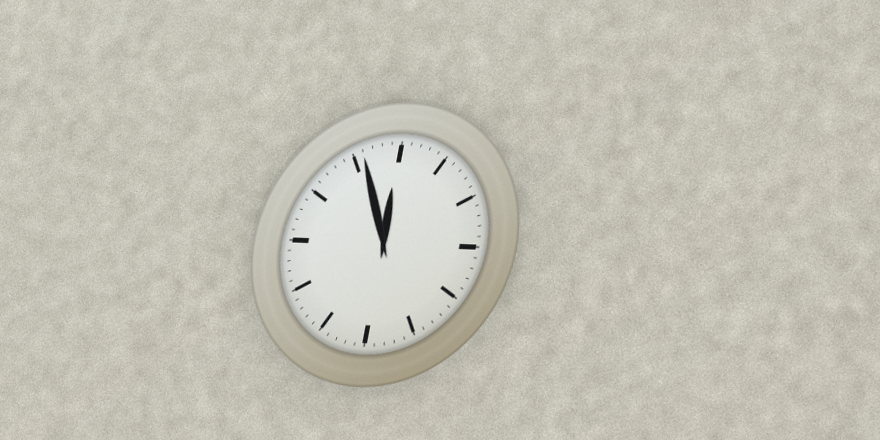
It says 11:56
